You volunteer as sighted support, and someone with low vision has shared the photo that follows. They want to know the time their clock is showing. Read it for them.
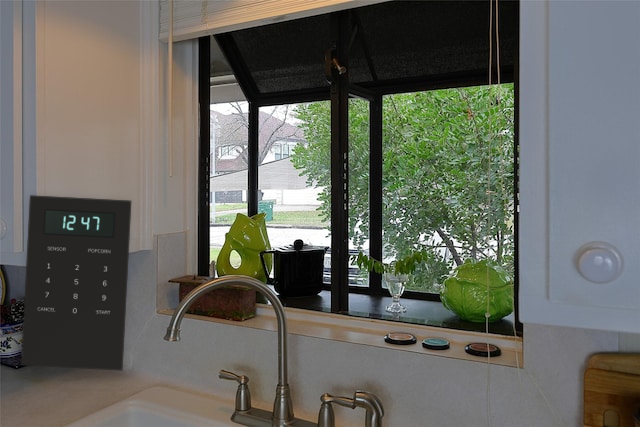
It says 12:47
